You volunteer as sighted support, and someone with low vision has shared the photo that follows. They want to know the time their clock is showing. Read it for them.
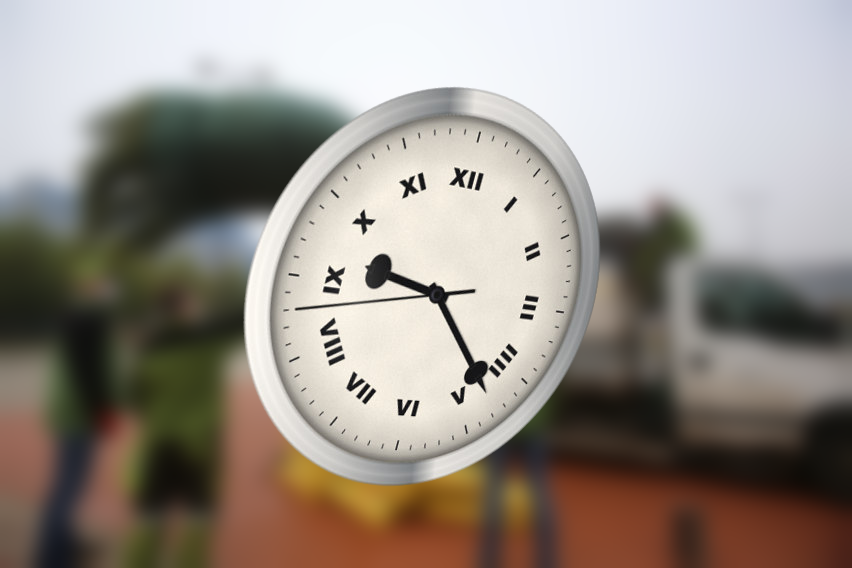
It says 9:22:43
